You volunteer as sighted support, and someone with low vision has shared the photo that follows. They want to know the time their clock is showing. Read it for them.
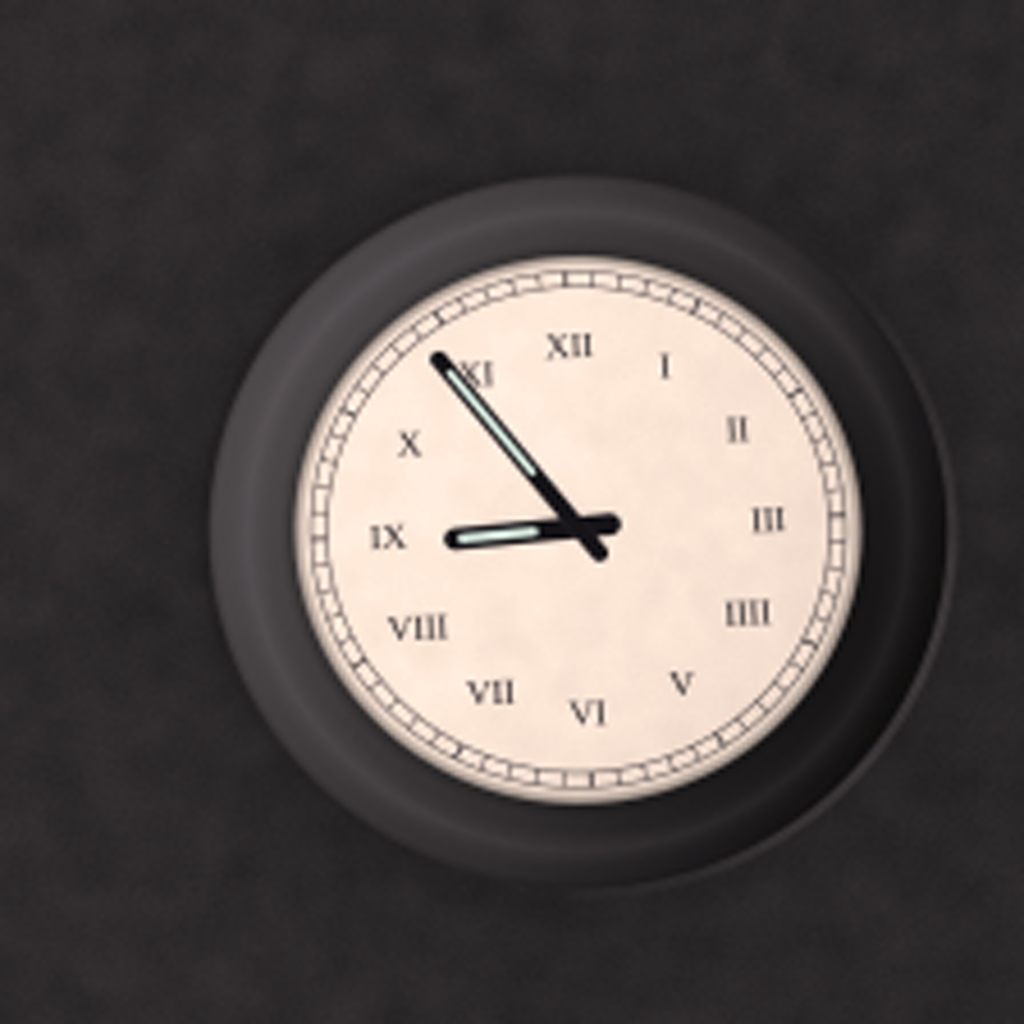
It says 8:54
